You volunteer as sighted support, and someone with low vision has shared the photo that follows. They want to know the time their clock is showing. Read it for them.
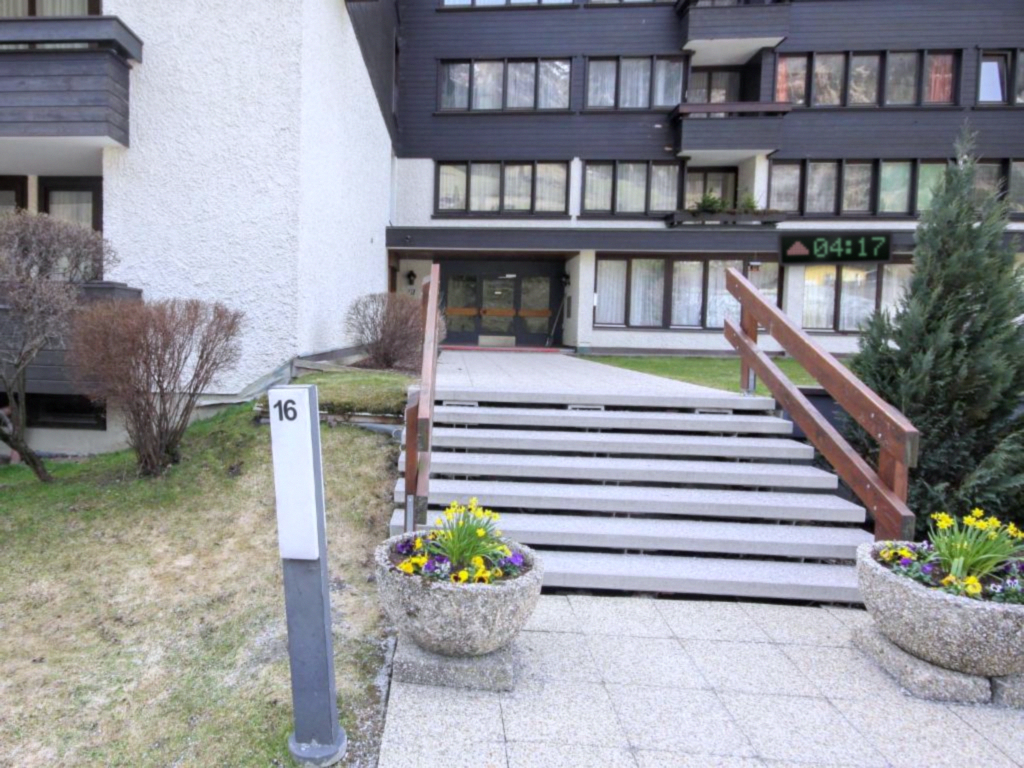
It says 4:17
